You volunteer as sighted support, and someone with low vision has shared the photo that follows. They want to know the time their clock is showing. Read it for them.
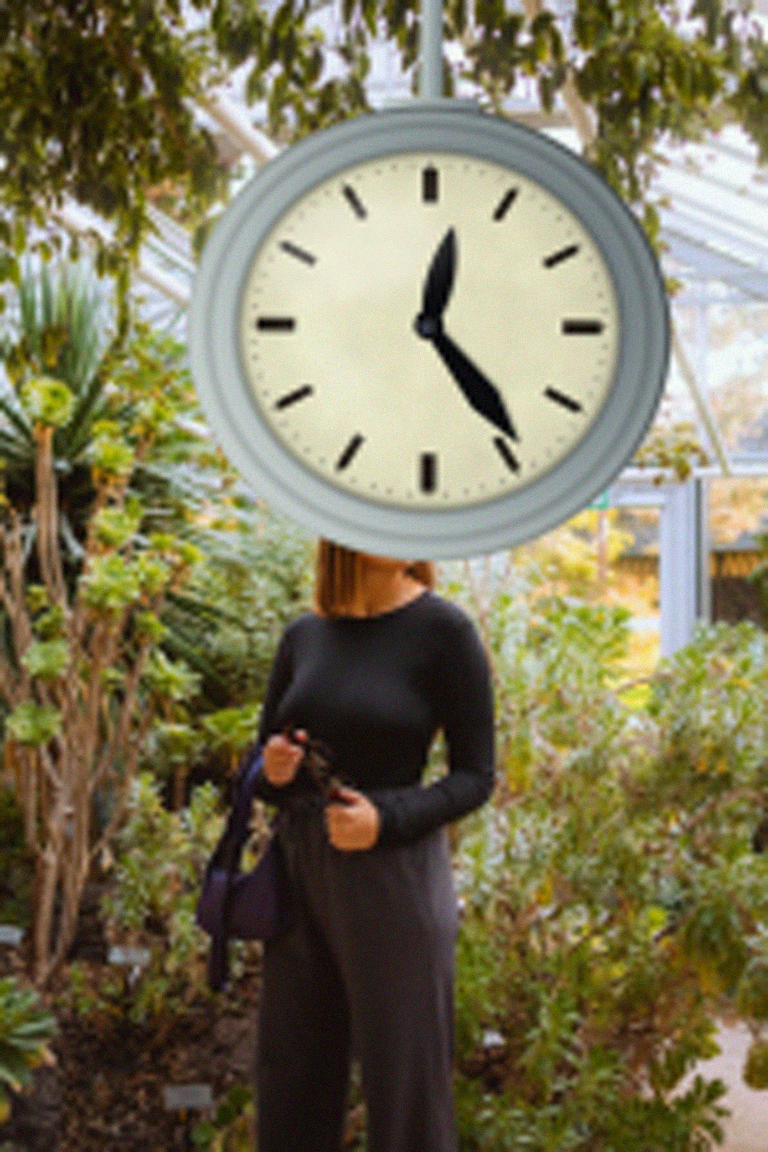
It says 12:24
